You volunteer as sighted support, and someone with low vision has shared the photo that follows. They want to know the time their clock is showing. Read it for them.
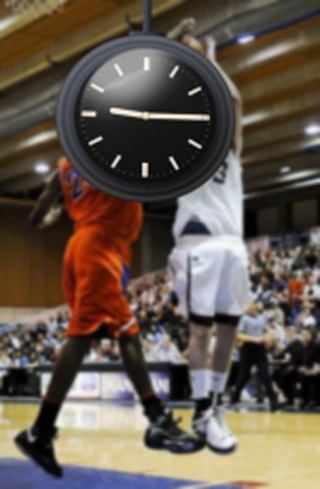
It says 9:15
